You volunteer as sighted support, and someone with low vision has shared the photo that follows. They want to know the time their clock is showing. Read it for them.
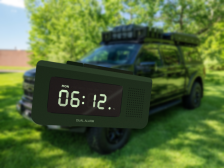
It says 6:12
